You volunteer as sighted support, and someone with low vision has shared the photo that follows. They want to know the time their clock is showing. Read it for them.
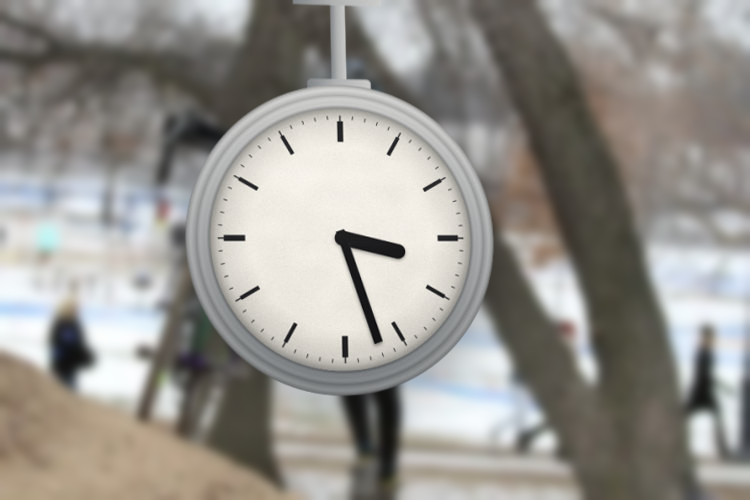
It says 3:27
